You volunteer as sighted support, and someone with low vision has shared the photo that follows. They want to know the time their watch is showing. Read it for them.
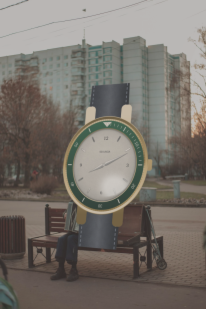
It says 8:11
